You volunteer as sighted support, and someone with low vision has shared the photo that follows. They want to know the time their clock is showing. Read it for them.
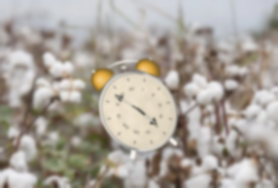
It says 4:53
